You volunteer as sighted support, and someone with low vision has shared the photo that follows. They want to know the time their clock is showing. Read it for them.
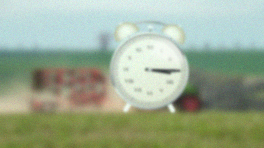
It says 3:15
